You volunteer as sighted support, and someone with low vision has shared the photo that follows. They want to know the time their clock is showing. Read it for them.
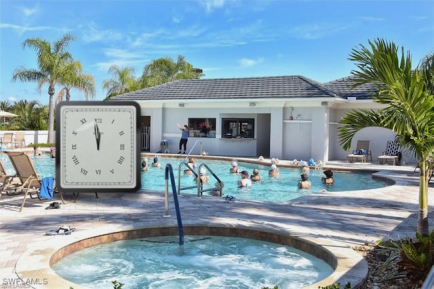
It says 11:59
